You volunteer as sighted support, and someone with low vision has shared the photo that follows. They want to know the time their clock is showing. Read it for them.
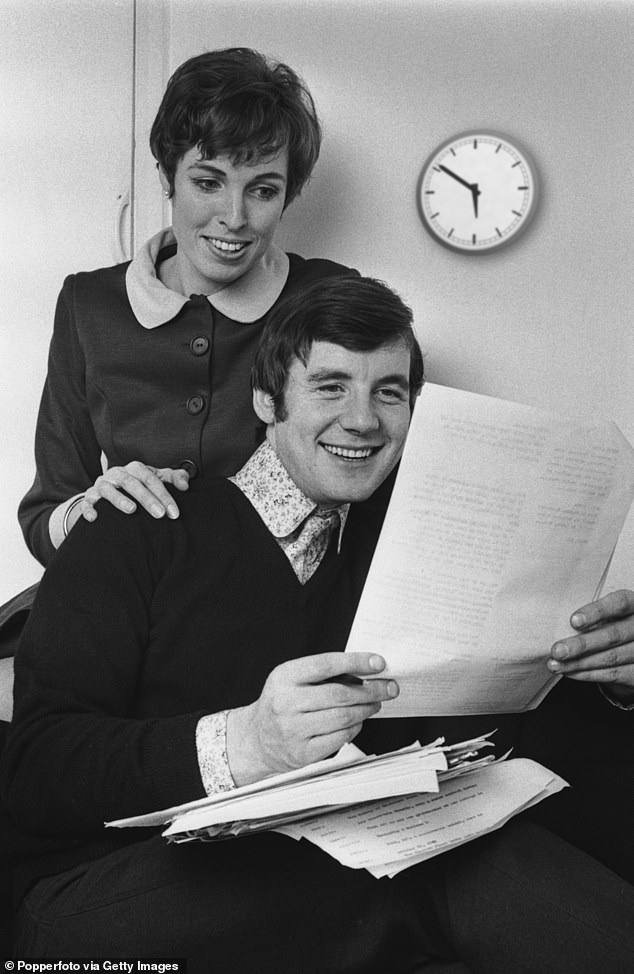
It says 5:51
